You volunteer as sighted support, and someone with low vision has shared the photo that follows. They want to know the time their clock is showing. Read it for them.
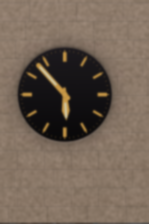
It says 5:53
